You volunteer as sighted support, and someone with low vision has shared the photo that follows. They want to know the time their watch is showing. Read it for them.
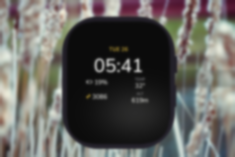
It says 5:41
